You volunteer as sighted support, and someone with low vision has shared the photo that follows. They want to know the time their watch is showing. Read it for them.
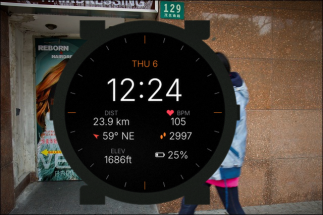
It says 12:24
